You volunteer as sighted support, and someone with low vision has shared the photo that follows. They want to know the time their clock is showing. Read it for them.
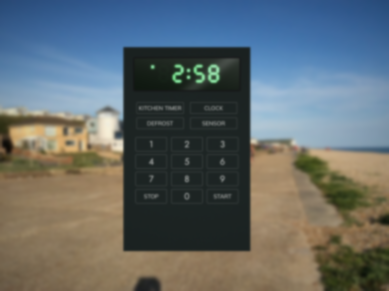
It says 2:58
